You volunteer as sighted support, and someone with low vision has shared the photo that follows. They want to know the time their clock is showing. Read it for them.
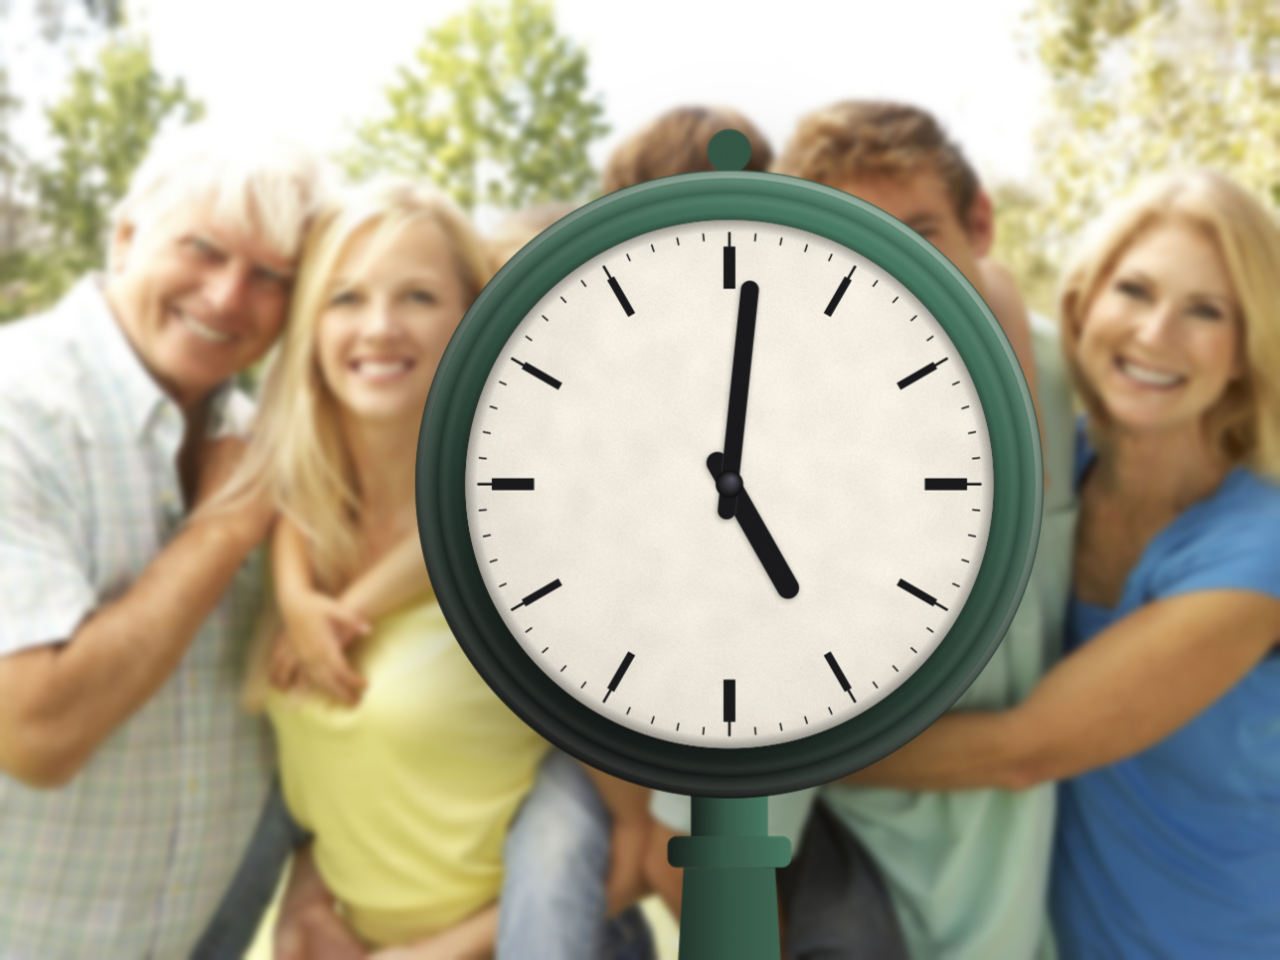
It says 5:01
